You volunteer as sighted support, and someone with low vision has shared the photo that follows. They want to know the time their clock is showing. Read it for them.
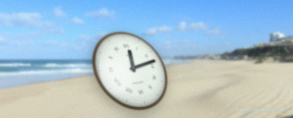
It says 12:13
